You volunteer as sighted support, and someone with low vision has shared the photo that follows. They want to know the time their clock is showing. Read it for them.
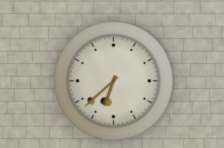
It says 6:38
